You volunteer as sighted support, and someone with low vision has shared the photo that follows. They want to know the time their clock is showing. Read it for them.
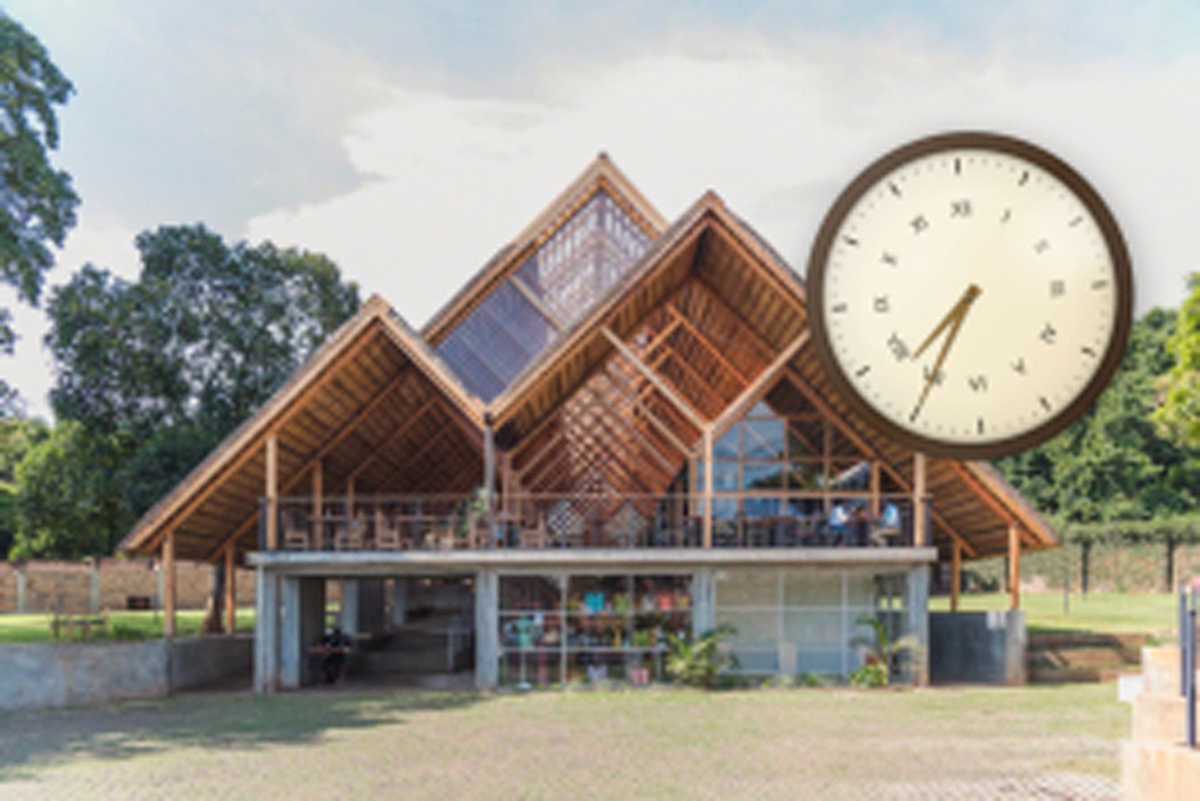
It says 7:35
